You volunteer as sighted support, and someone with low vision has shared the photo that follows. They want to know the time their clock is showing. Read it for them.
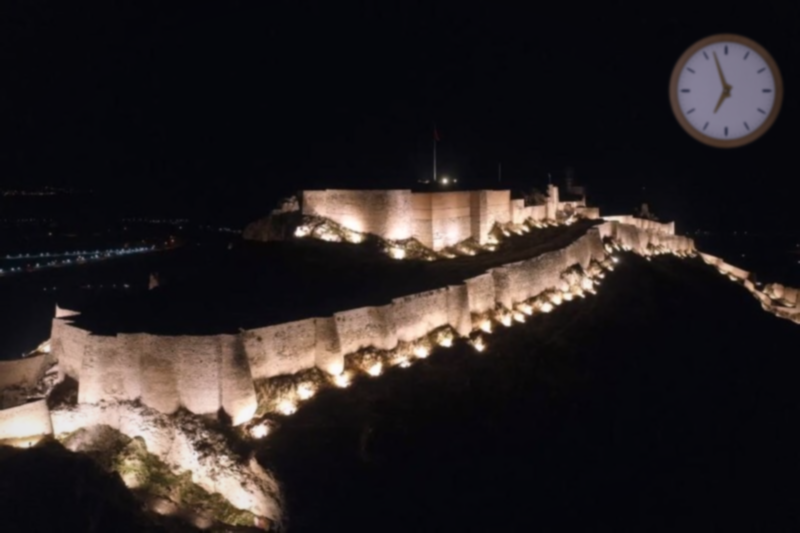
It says 6:57
